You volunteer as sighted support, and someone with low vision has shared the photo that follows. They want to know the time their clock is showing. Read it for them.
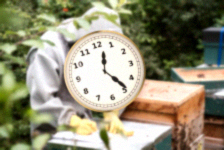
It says 12:24
